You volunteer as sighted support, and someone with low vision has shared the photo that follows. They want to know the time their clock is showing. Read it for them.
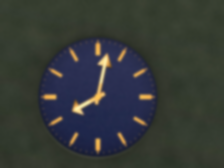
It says 8:02
